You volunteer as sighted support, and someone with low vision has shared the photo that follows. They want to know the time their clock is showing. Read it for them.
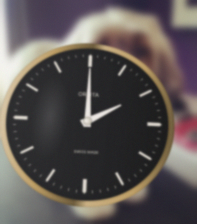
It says 2:00
